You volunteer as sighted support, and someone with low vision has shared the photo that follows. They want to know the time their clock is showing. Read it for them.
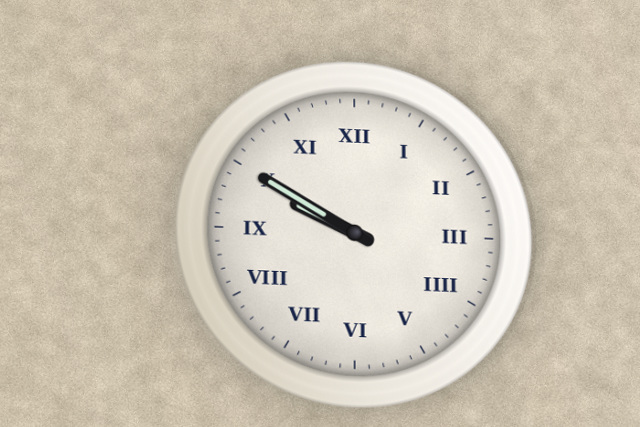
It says 9:50
